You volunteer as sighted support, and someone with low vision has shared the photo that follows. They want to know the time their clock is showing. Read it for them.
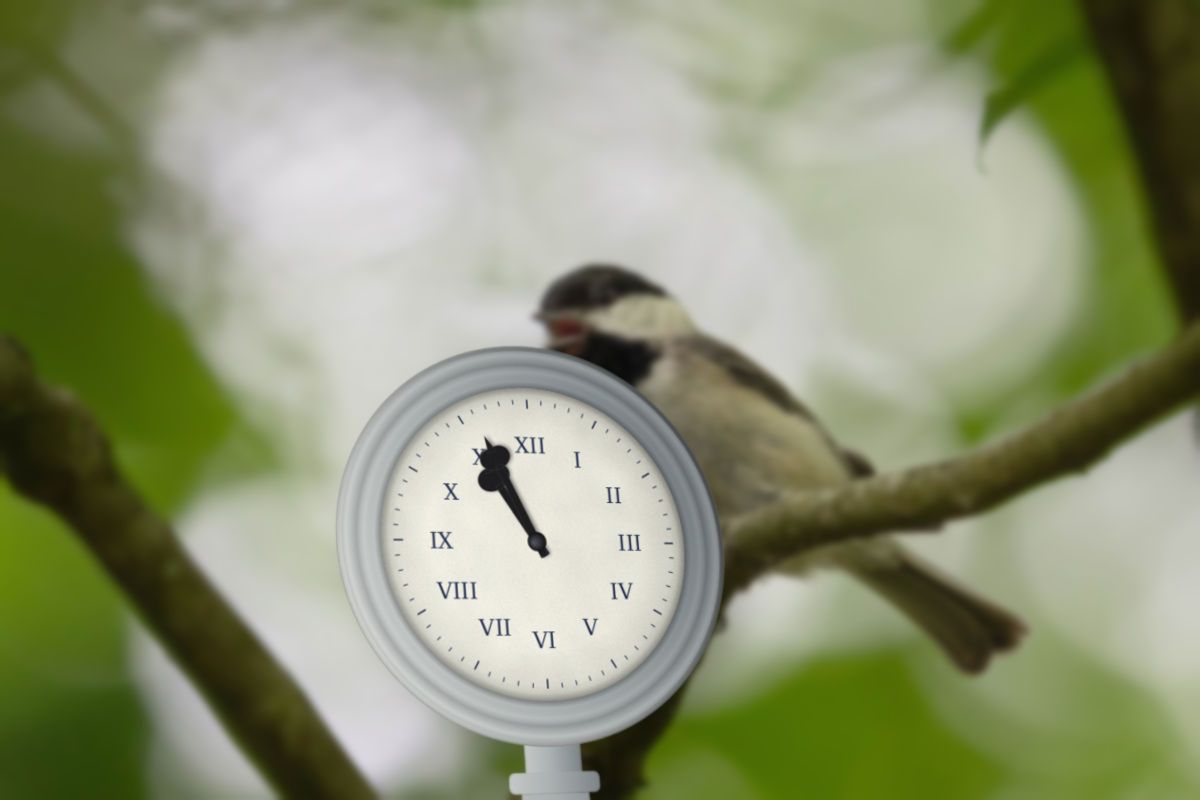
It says 10:56
